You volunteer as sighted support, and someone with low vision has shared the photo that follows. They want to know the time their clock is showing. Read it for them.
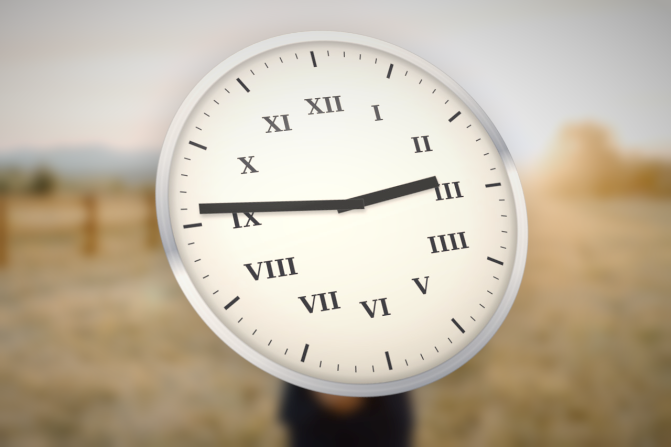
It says 2:46
